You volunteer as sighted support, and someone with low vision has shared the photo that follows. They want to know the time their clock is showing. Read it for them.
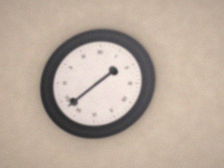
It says 1:38
